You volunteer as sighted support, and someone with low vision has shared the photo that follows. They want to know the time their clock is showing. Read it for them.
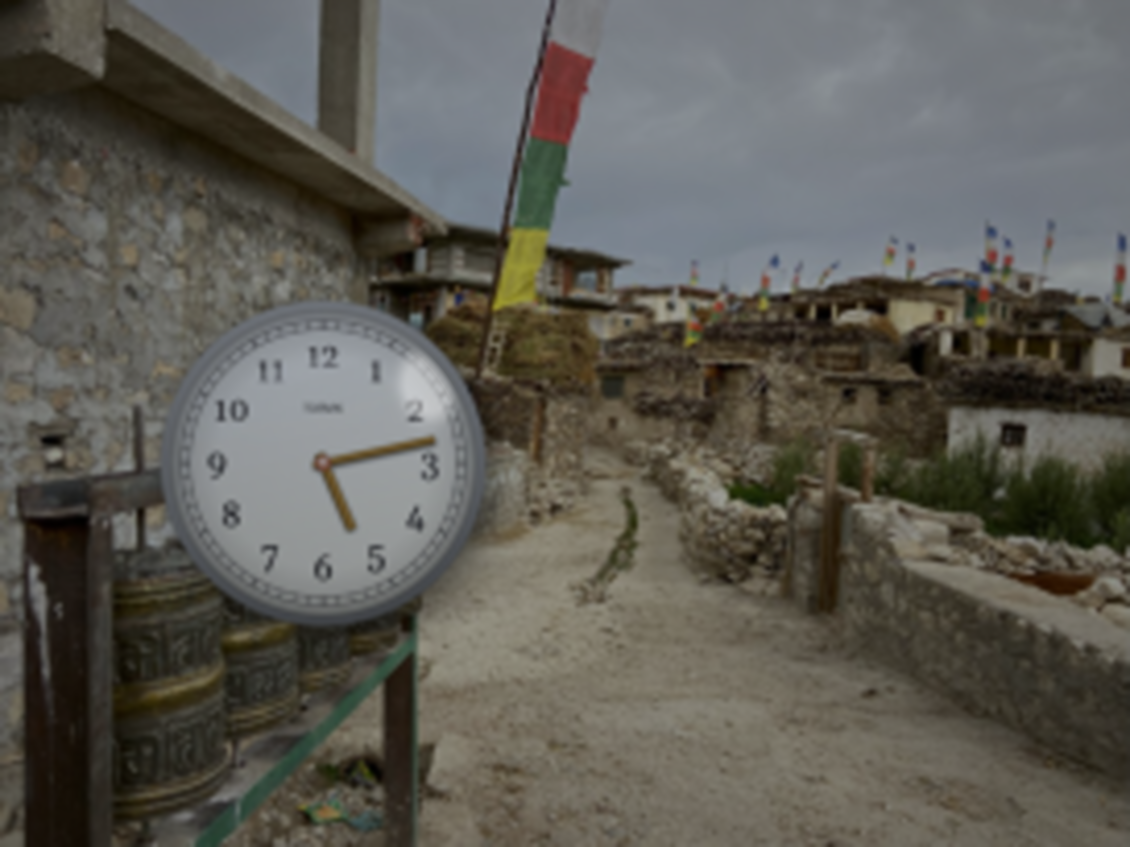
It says 5:13
